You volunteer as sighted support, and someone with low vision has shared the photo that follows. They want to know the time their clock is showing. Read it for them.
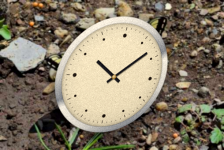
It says 10:08
